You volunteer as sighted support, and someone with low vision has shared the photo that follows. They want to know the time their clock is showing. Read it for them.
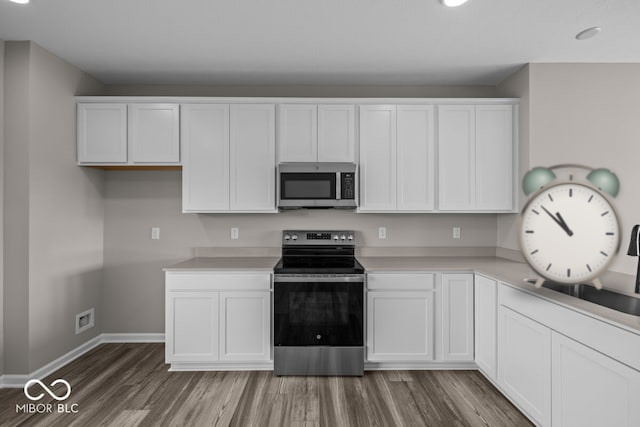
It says 10:52
